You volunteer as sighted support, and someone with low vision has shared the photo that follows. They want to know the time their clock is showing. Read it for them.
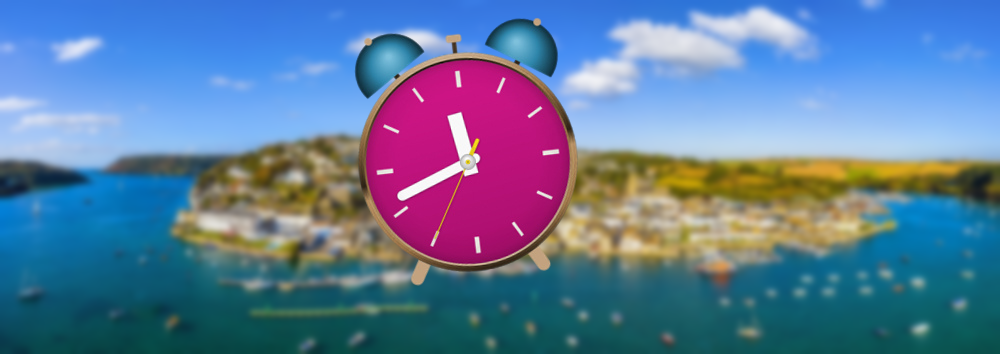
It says 11:41:35
